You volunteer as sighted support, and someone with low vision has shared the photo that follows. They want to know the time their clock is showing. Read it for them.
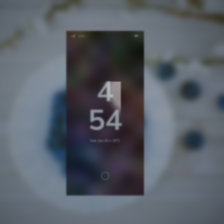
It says 4:54
